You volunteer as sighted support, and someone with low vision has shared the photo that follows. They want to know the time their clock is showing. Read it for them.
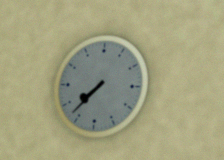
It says 7:37
